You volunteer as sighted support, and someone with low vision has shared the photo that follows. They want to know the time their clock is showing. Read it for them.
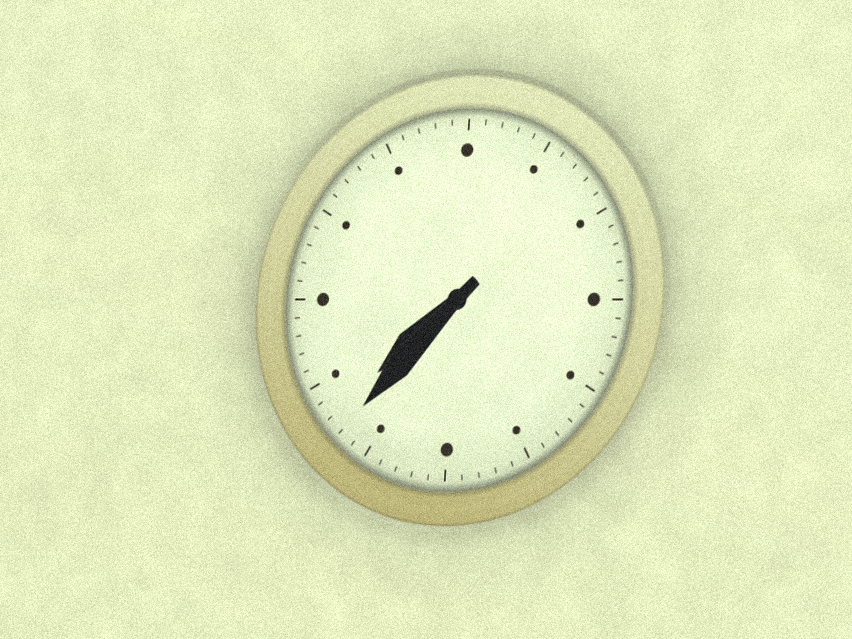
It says 7:37
